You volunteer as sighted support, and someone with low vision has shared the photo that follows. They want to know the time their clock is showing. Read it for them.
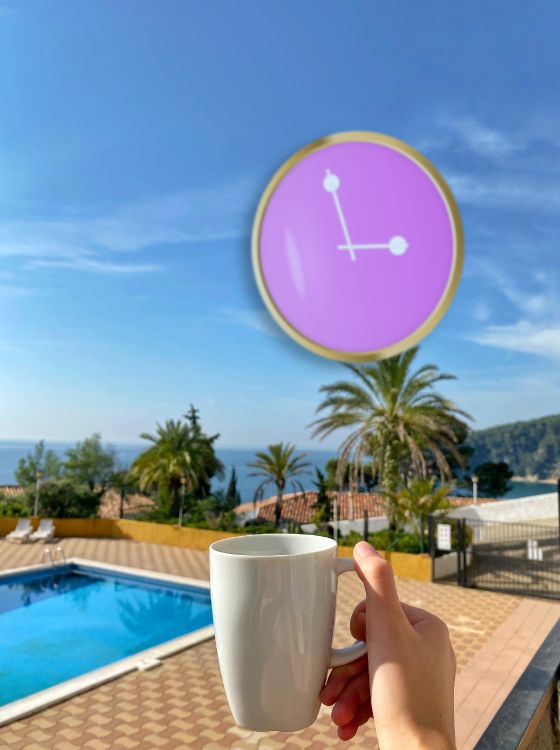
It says 2:57
